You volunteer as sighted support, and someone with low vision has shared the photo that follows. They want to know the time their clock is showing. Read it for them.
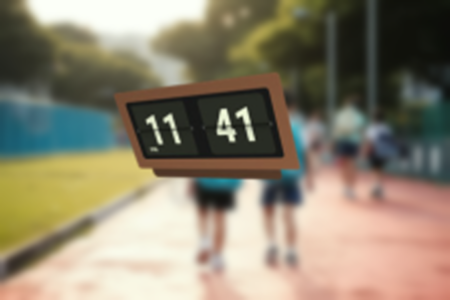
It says 11:41
